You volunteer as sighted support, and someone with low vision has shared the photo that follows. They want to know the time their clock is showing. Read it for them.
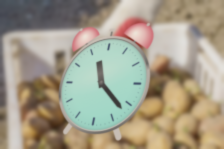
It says 11:22
